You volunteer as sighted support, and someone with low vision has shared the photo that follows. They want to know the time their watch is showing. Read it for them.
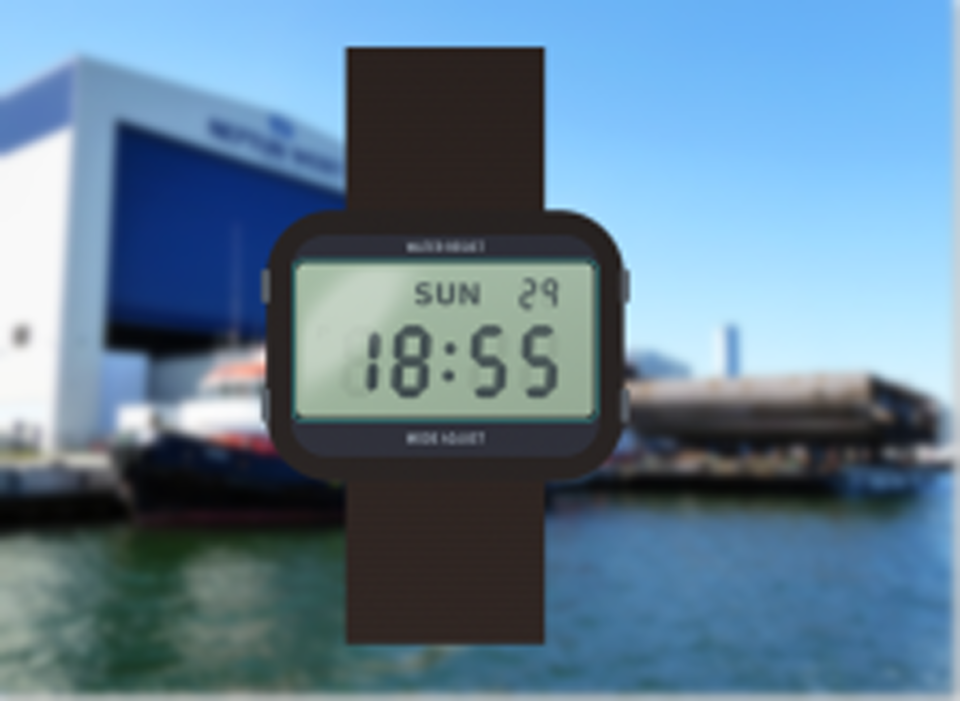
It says 18:55
